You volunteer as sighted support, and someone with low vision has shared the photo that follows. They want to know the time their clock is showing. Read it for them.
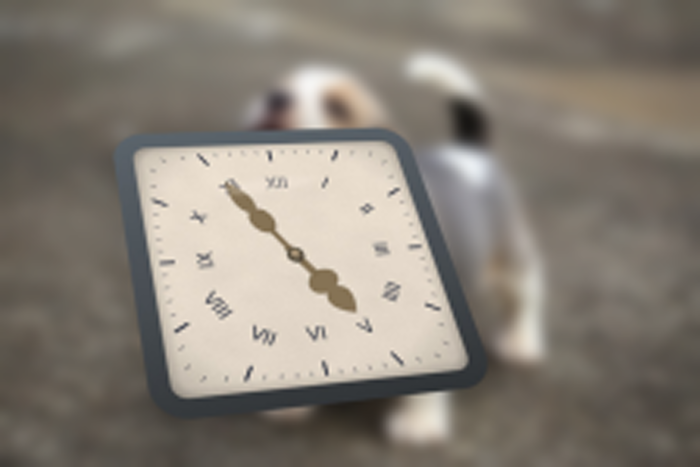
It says 4:55
